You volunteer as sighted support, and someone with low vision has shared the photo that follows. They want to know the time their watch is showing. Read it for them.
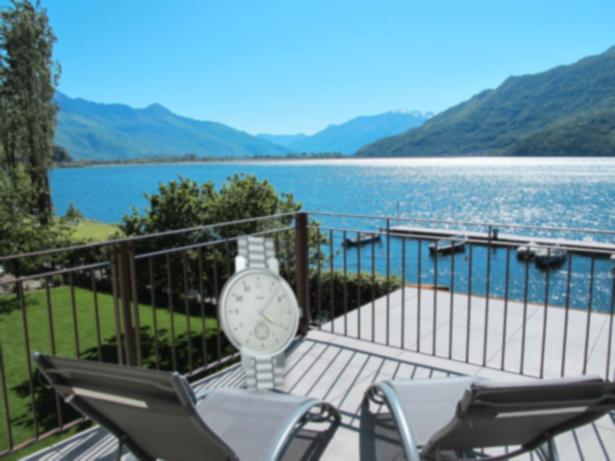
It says 4:07
